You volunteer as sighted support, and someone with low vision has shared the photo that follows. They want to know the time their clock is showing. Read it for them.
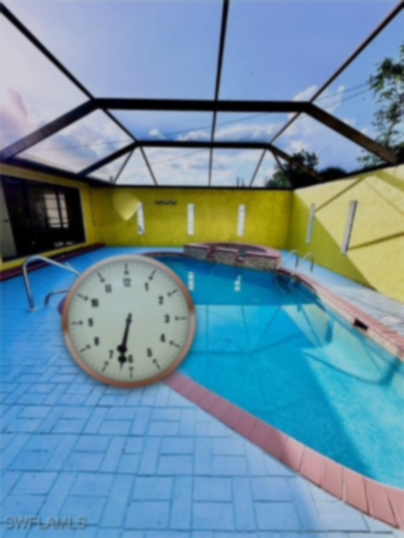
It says 6:32
